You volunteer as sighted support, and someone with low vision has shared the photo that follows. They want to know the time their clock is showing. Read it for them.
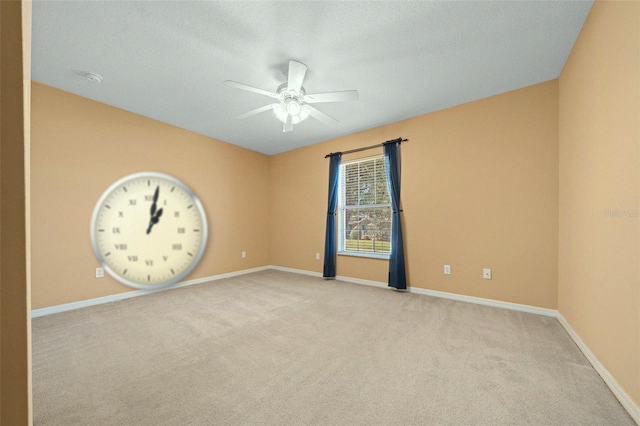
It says 1:02
